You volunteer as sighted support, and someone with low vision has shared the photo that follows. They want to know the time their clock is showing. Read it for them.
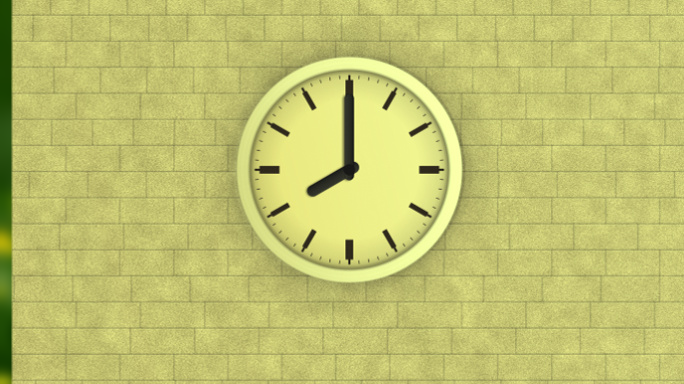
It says 8:00
